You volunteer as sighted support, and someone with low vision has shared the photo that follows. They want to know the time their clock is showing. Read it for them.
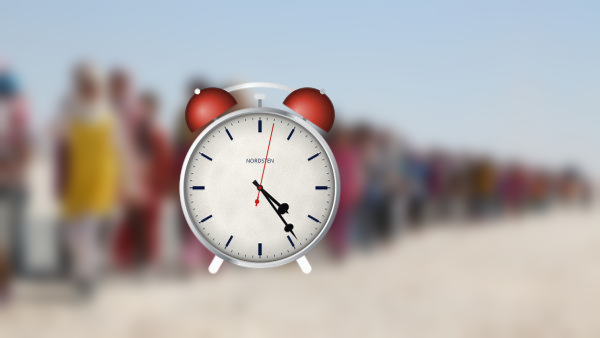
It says 4:24:02
